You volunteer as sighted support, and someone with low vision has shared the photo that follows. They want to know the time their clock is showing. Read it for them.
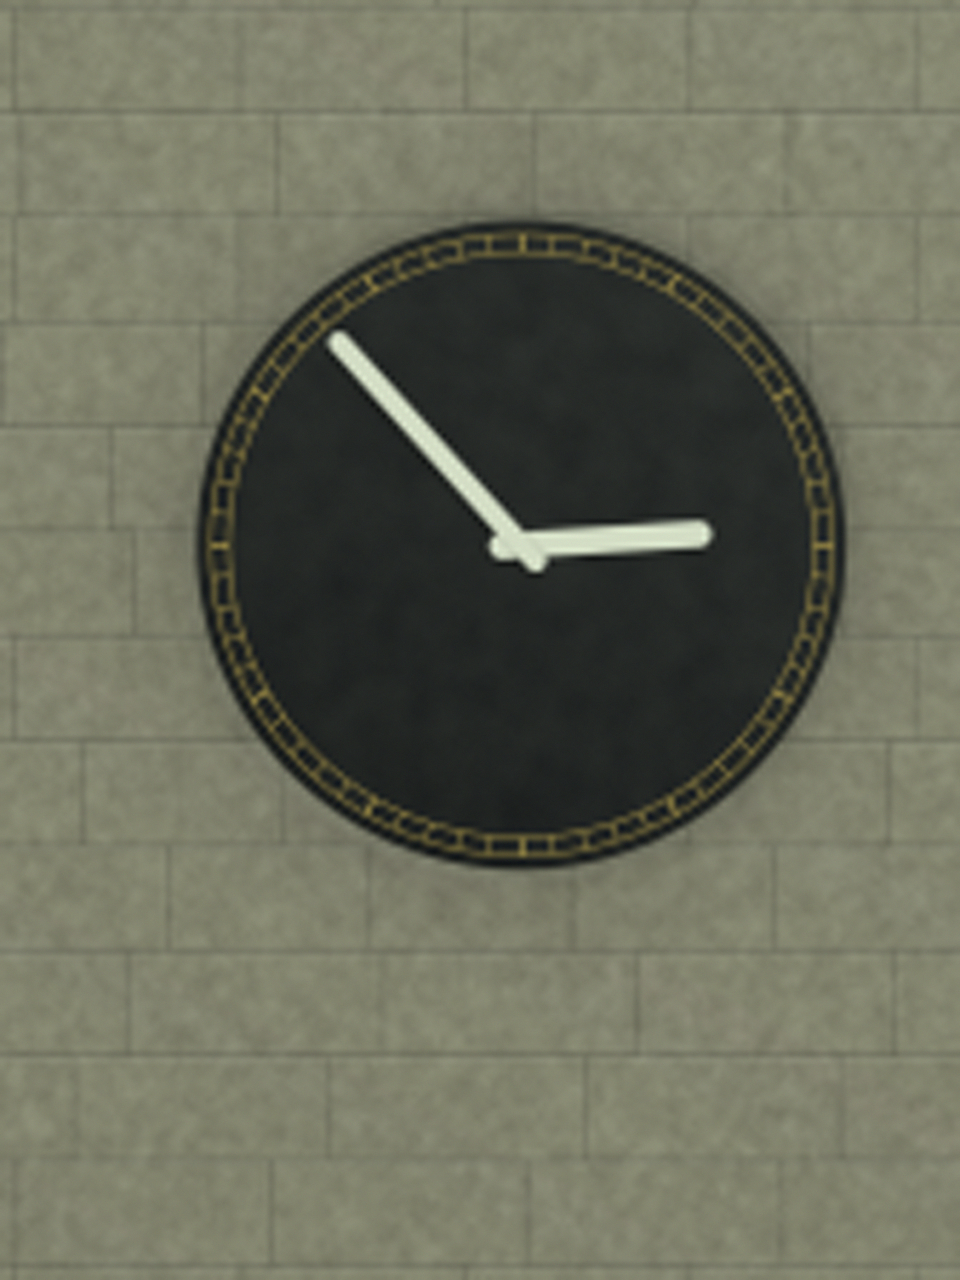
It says 2:53
